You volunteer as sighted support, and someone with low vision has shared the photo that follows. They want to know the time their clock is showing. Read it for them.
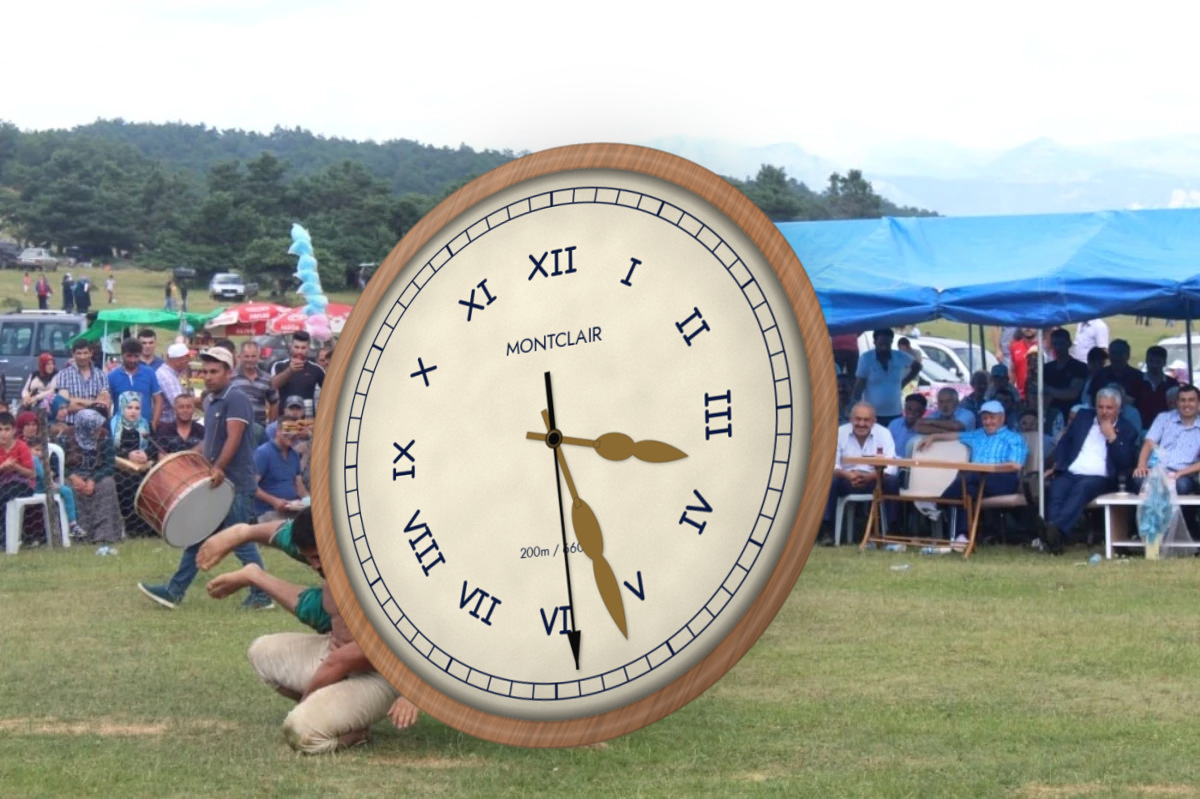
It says 3:26:29
